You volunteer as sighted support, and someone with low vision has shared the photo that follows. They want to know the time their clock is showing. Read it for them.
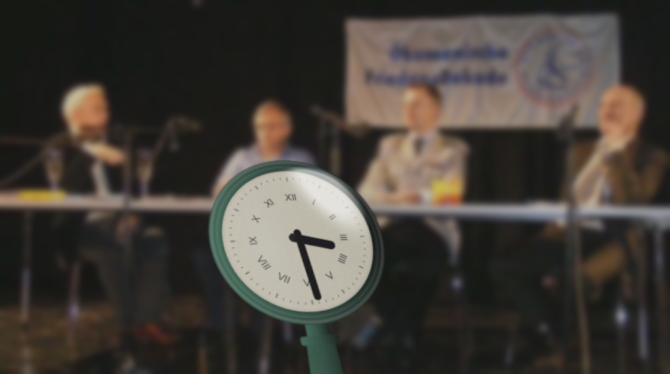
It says 3:29
